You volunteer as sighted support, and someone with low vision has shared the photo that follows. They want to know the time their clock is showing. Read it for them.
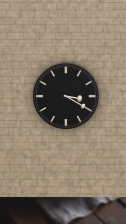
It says 3:20
